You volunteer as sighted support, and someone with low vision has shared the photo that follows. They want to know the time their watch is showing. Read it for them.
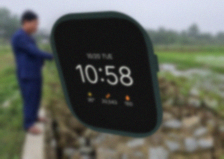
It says 10:58
